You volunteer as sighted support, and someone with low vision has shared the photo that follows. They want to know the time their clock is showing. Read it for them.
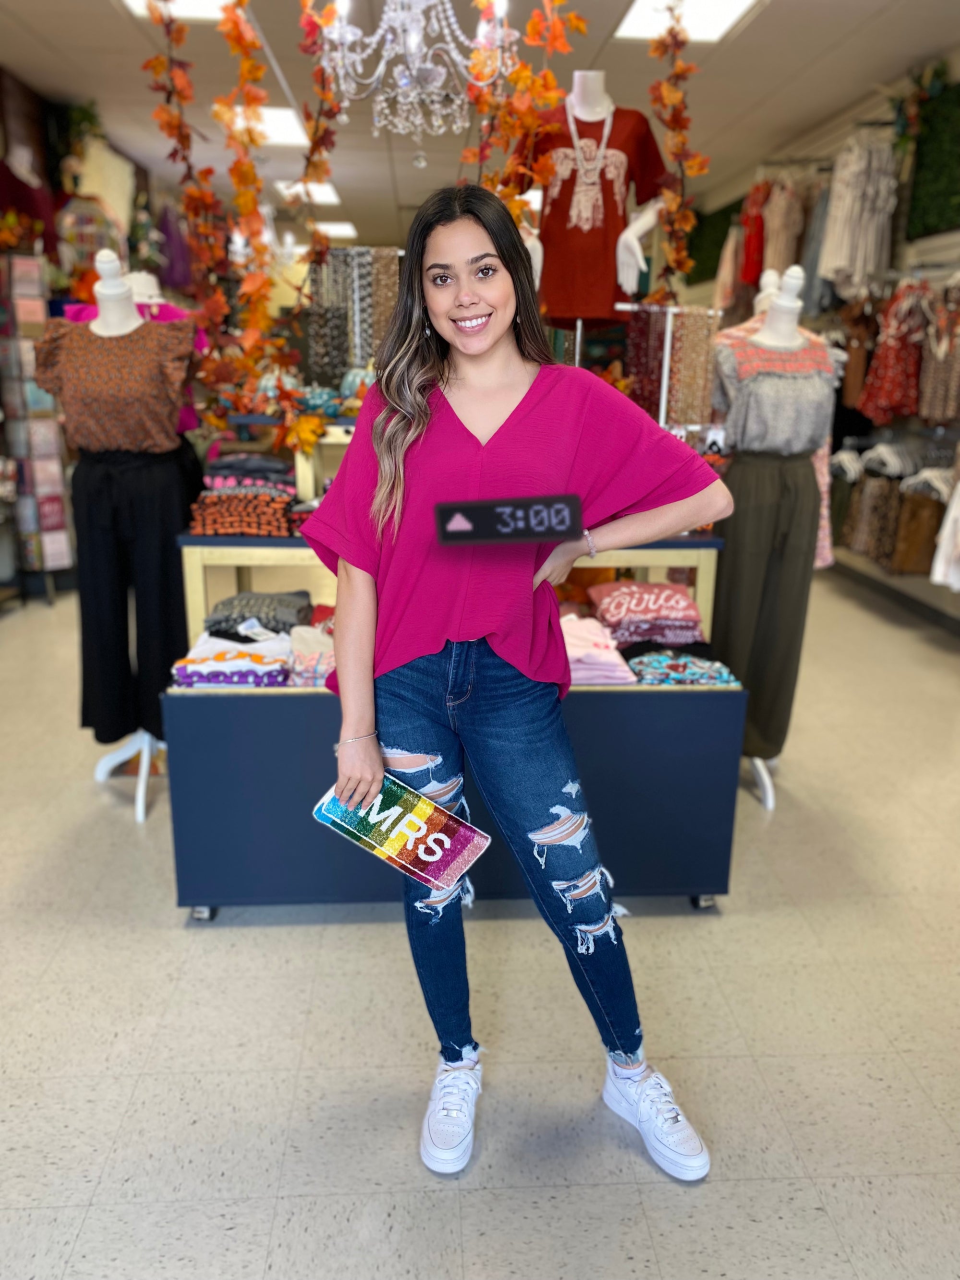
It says 3:00
